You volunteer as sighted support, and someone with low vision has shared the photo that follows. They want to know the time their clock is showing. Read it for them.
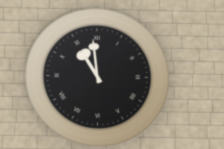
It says 10:59
